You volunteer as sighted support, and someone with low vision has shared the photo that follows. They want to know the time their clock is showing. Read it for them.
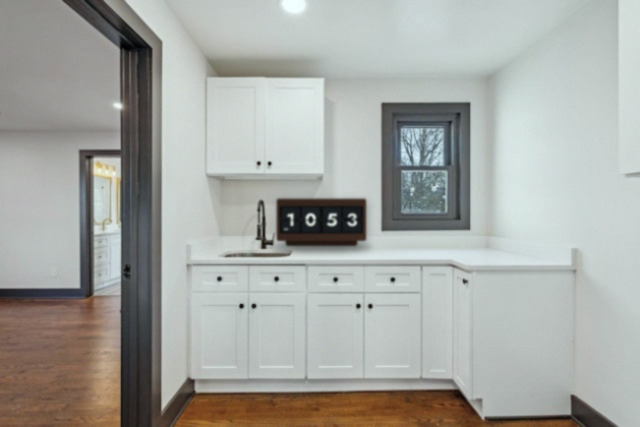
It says 10:53
